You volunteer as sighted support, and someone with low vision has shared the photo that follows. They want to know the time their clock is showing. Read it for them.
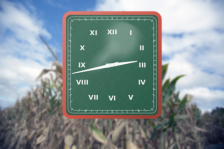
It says 2:43
